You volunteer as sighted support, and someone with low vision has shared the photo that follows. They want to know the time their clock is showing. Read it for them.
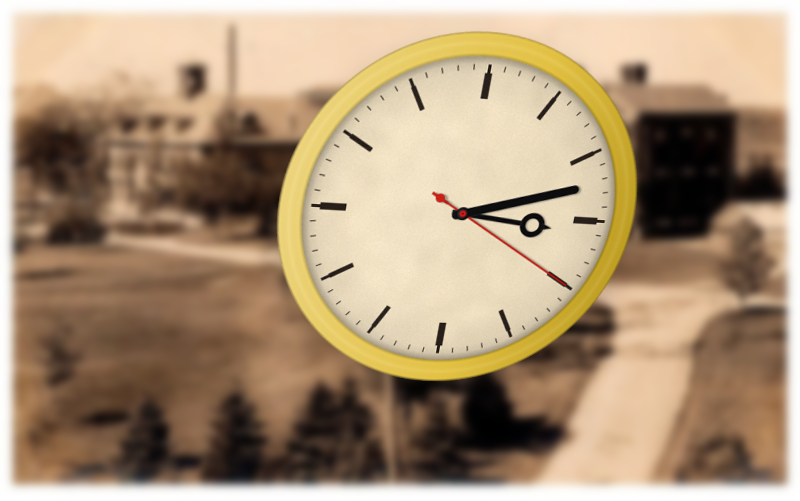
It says 3:12:20
